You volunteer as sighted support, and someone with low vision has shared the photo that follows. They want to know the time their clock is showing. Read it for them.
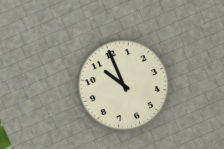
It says 11:00
